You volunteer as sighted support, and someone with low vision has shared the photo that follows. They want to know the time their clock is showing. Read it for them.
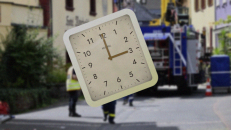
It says 3:00
